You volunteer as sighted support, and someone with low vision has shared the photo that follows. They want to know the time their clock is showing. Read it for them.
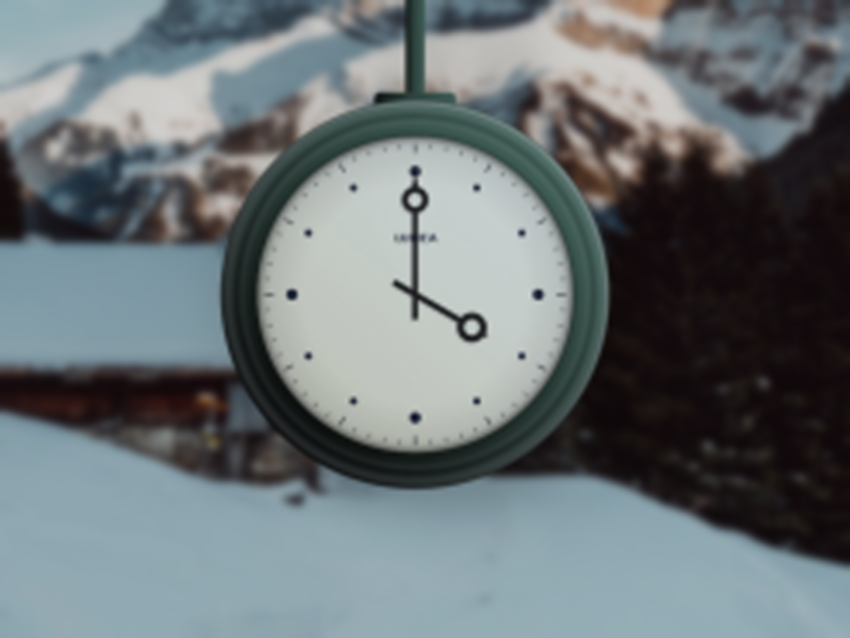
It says 4:00
